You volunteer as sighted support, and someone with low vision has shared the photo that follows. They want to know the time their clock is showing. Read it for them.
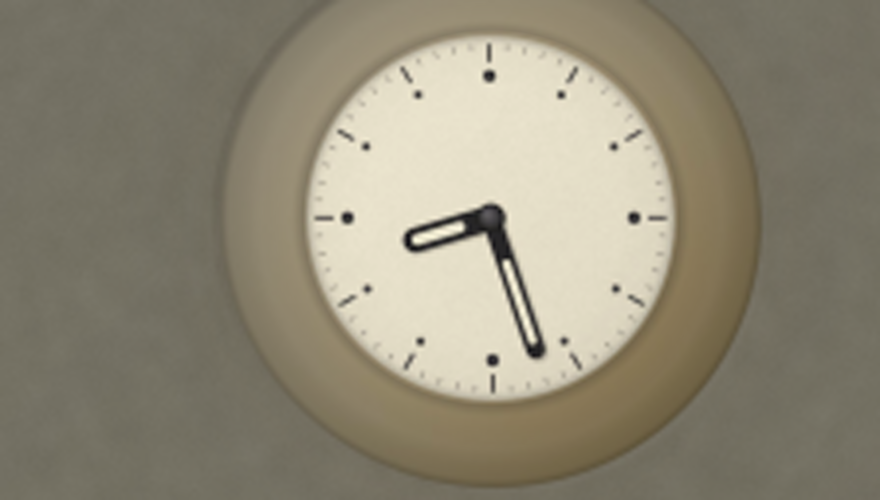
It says 8:27
